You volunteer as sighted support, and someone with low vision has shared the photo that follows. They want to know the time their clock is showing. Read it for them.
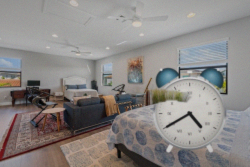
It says 4:40
